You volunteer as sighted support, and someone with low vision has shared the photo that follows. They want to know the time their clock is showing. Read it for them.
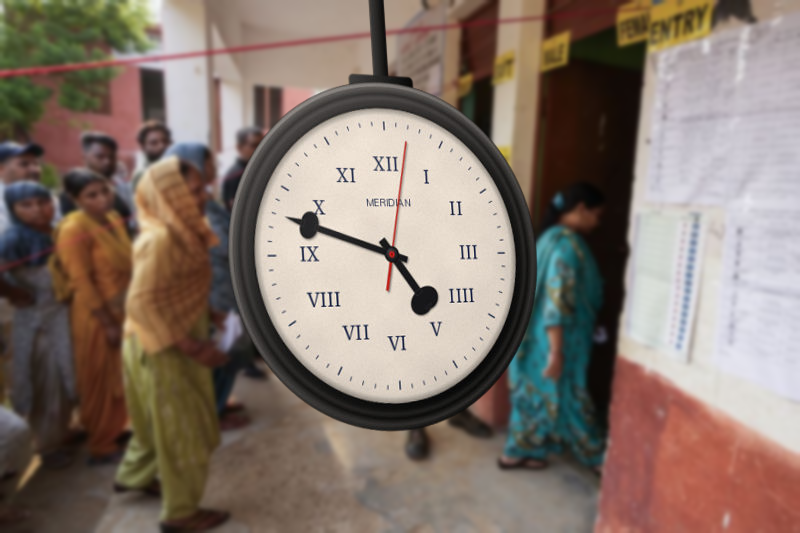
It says 4:48:02
